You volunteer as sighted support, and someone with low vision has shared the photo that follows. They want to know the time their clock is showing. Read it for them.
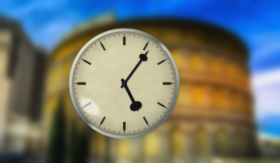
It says 5:06
